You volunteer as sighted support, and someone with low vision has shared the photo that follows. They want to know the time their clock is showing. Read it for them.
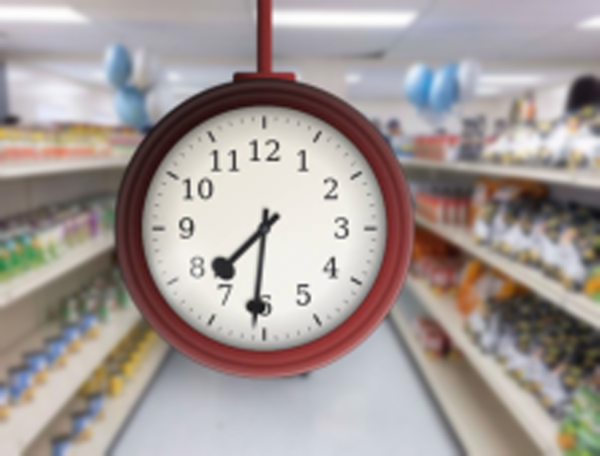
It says 7:31
